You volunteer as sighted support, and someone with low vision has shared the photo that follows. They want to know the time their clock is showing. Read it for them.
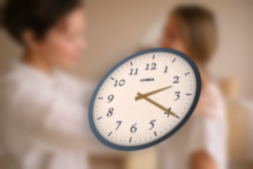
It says 2:20
